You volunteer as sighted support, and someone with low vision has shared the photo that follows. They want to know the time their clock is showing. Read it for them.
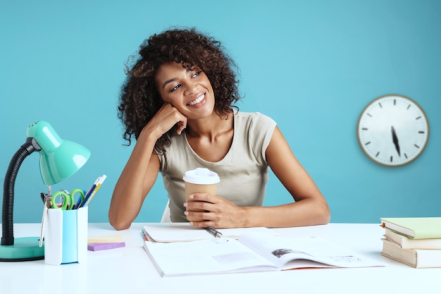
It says 5:27
